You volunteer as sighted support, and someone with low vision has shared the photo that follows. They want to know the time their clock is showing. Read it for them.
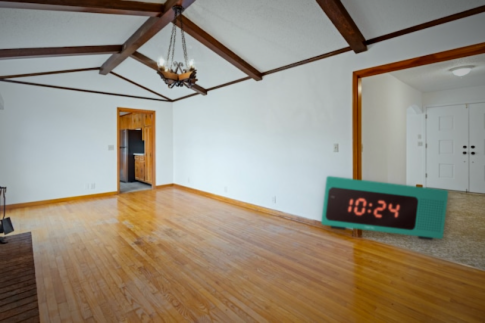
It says 10:24
